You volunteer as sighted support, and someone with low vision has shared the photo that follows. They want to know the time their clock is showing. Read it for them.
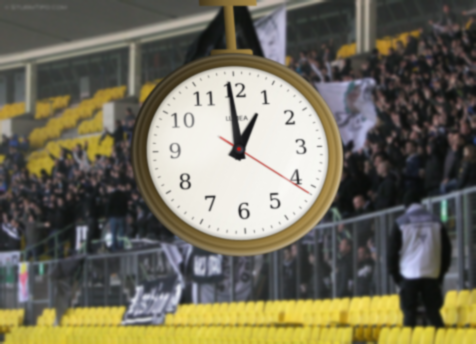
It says 12:59:21
